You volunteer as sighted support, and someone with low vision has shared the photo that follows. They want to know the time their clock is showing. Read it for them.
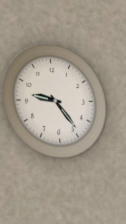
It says 9:24
